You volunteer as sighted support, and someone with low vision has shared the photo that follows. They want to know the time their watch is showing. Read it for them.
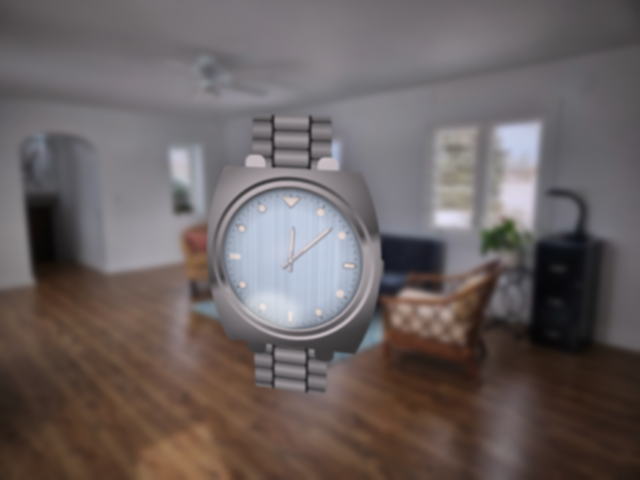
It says 12:08
